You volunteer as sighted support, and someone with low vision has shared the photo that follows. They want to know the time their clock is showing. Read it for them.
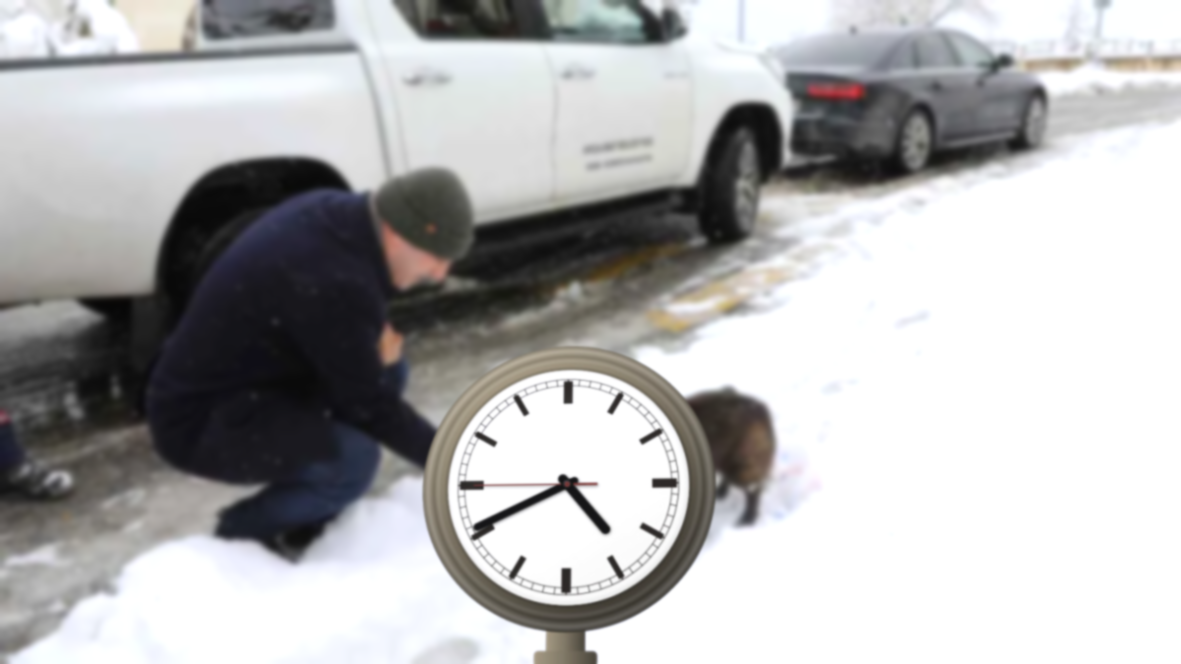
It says 4:40:45
